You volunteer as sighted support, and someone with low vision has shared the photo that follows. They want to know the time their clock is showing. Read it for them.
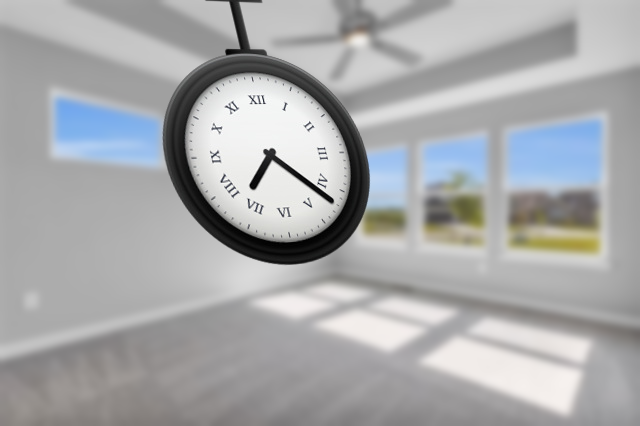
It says 7:22
